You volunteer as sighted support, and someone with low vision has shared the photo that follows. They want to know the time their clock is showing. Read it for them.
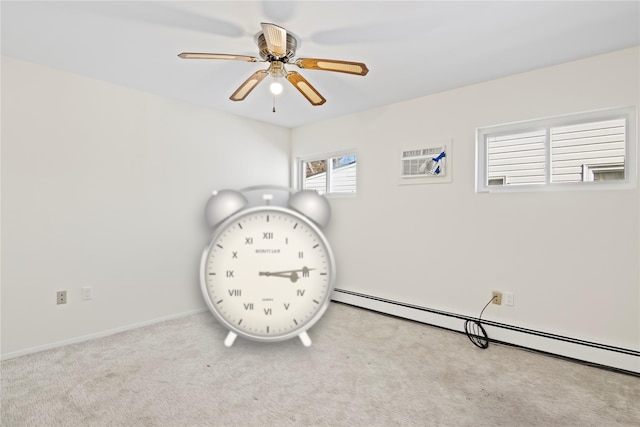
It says 3:14
